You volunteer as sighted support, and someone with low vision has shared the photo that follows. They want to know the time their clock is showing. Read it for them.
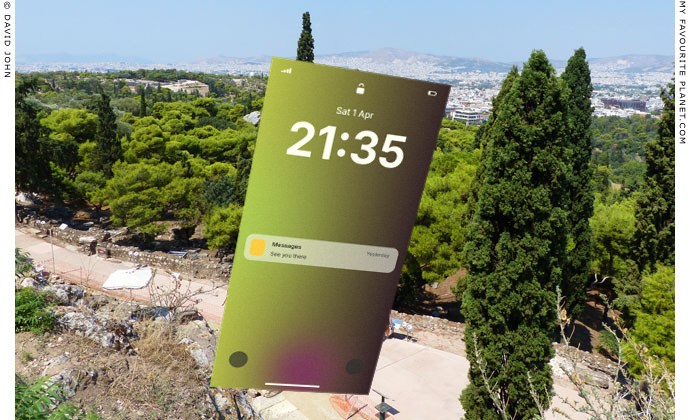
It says 21:35
